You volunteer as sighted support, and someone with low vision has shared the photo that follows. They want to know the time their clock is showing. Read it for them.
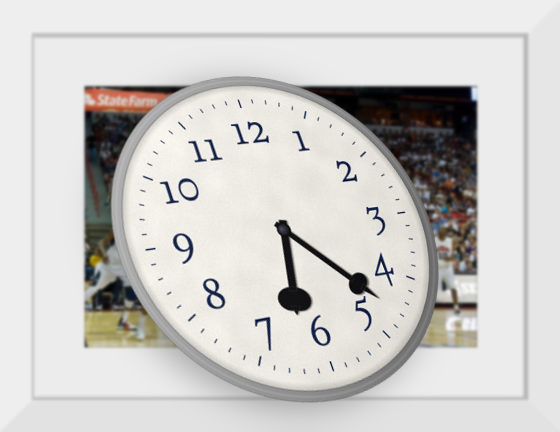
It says 6:23
